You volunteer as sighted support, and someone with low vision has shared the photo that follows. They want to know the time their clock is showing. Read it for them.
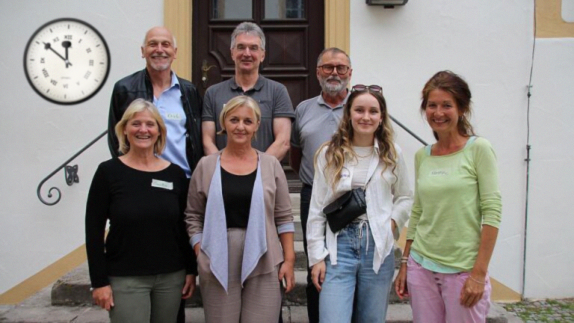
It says 11:51
